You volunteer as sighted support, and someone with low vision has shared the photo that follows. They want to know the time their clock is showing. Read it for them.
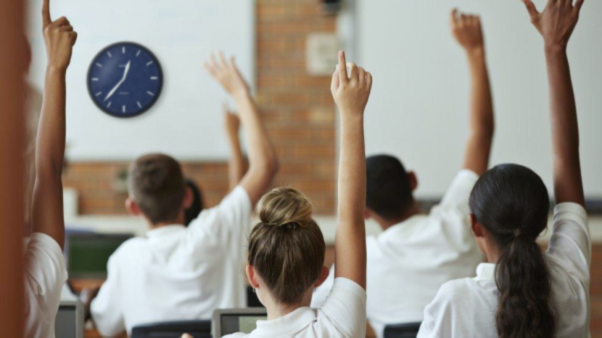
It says 12:37
